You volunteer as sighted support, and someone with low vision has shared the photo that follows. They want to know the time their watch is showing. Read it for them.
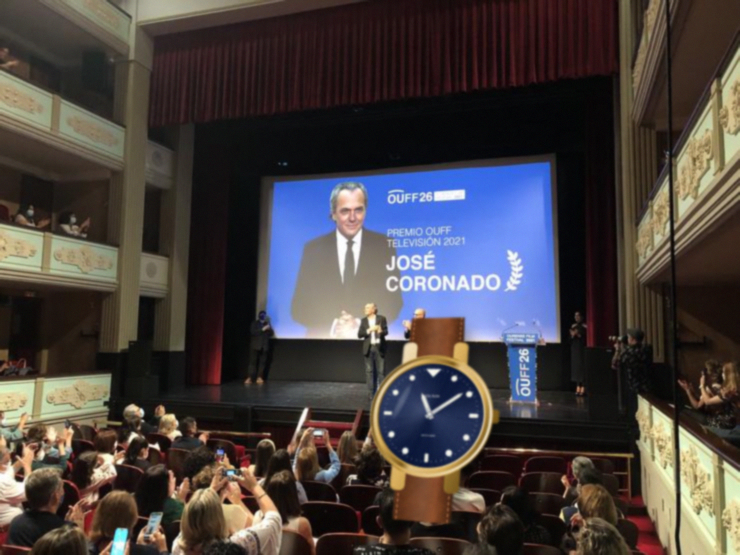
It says 11:09
